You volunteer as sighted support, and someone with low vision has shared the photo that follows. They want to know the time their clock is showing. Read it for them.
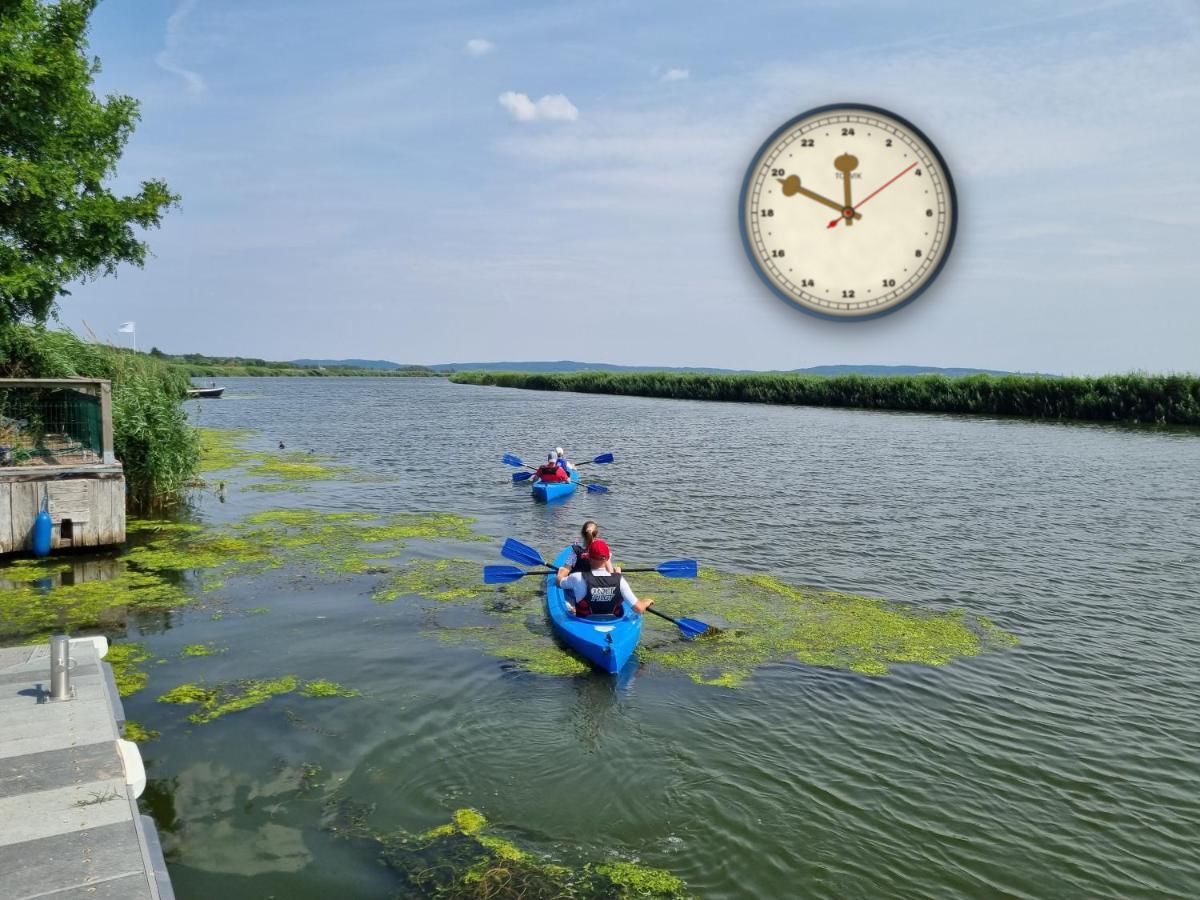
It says 23:49:09
